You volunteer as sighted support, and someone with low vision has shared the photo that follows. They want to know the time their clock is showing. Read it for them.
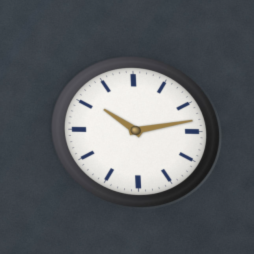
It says 10:13
